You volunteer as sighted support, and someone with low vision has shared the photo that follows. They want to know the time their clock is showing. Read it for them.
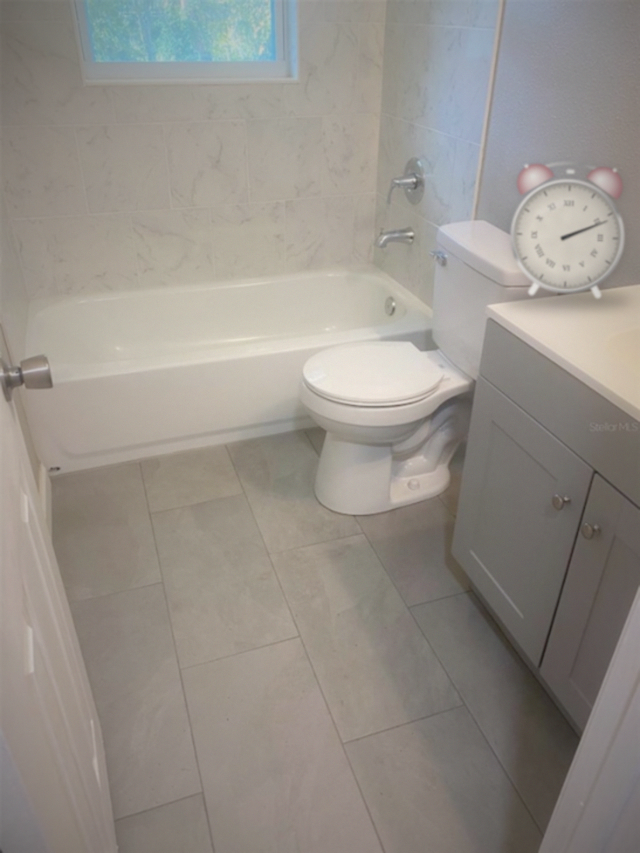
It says 2:11
